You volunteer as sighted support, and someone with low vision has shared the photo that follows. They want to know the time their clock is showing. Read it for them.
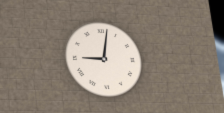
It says 9:02
